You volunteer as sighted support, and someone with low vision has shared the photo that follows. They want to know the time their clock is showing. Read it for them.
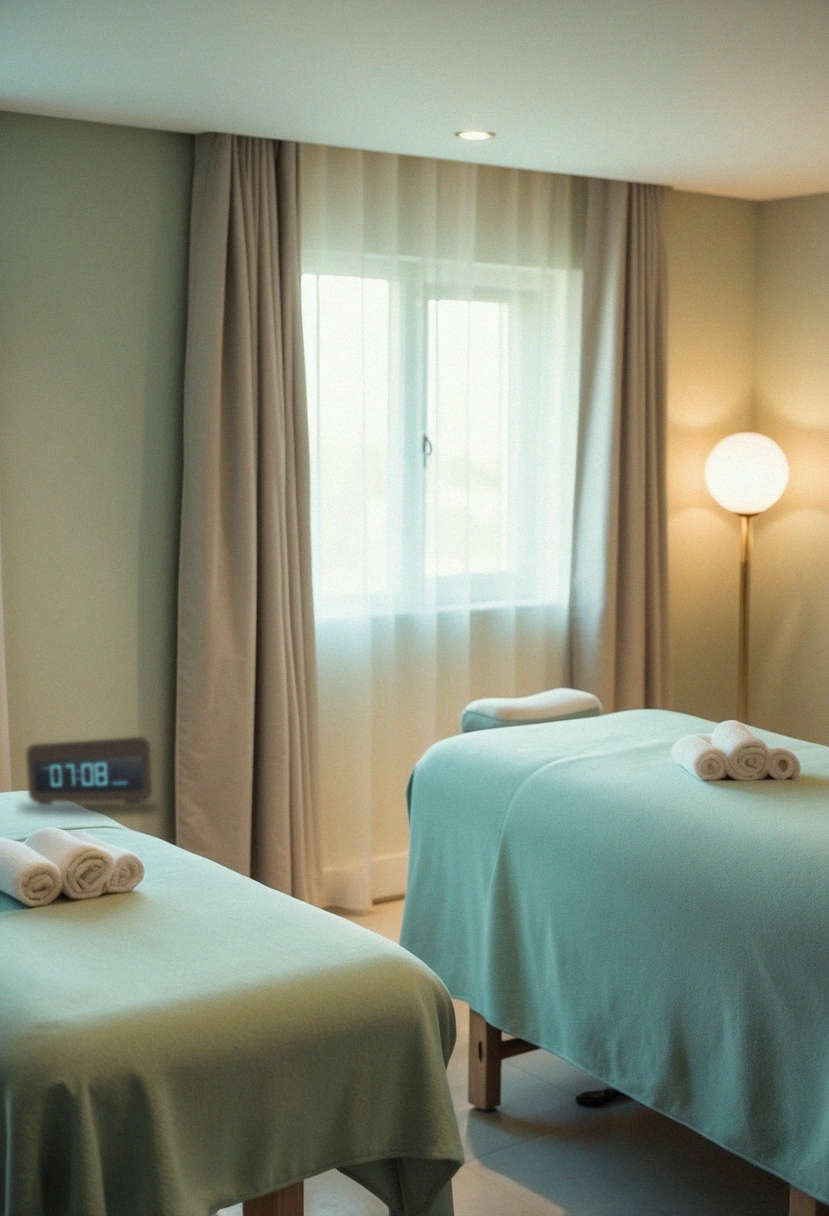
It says 7:08
